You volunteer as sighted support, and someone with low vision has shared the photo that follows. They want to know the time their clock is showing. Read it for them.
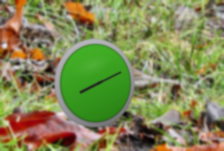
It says 8:11
